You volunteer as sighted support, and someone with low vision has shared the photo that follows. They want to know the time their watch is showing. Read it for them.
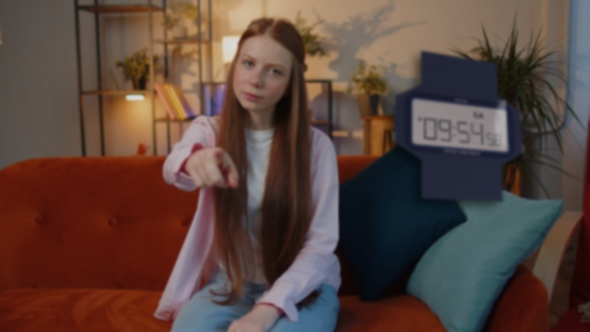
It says 9:54
